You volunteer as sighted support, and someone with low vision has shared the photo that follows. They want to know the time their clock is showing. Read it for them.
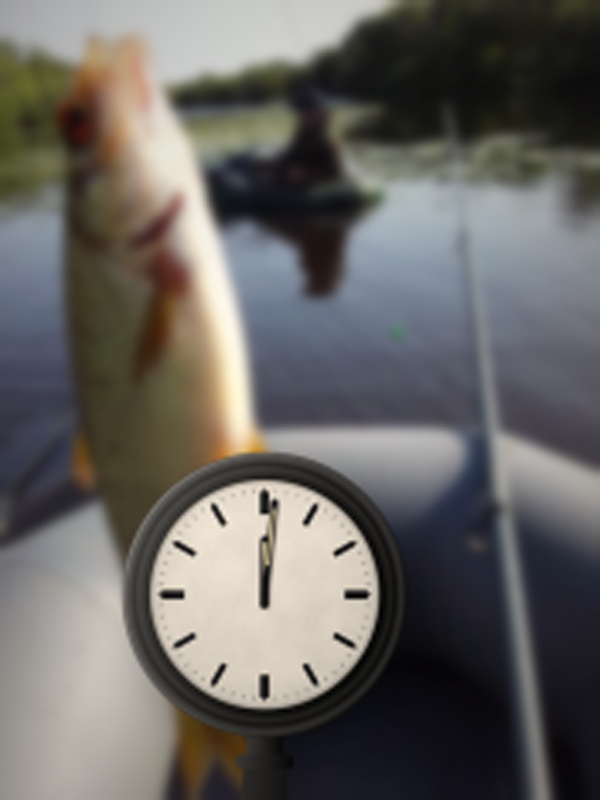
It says 12:01
